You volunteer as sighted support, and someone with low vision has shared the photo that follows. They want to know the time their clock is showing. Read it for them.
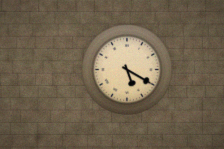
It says 5:20
